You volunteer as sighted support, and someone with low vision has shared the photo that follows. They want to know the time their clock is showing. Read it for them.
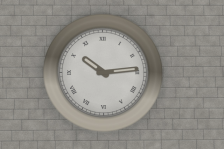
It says 10:14
